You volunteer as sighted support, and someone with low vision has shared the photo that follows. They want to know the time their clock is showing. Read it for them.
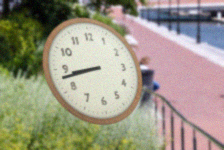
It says 8:43
